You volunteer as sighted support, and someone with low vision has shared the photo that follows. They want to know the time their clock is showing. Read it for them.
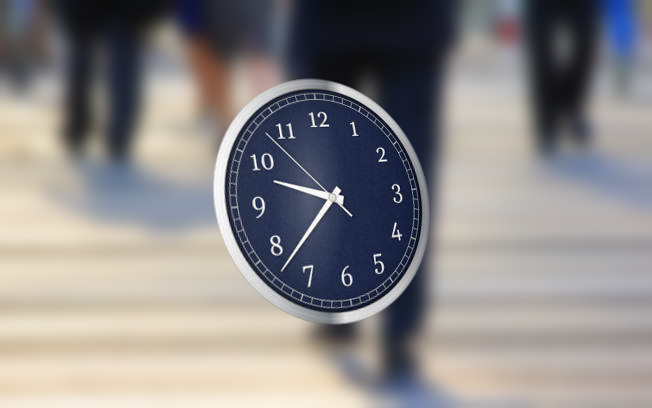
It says 9:37:53
